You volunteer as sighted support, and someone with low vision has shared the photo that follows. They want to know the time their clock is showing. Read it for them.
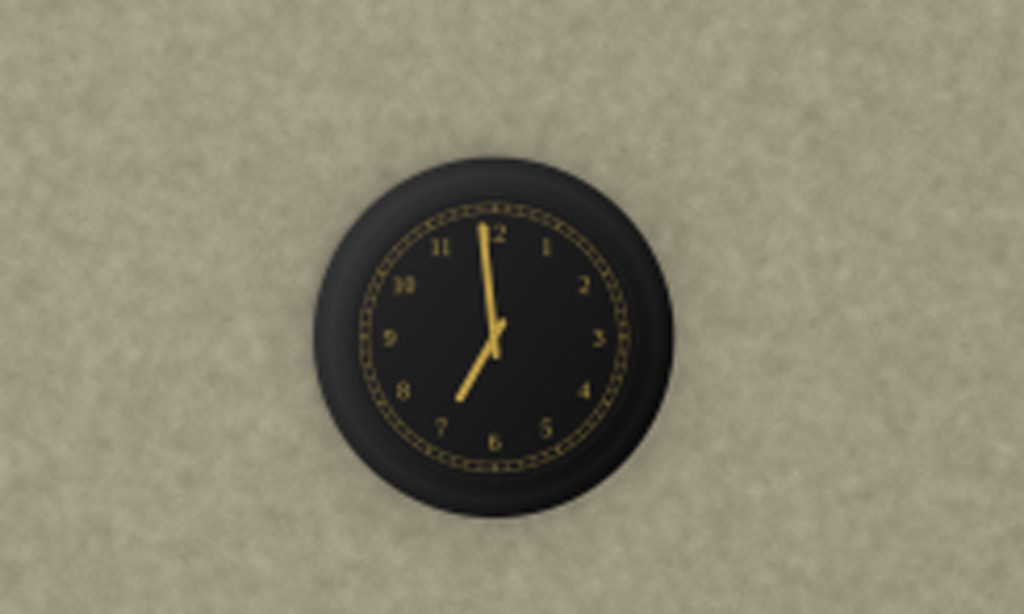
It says 6:59
